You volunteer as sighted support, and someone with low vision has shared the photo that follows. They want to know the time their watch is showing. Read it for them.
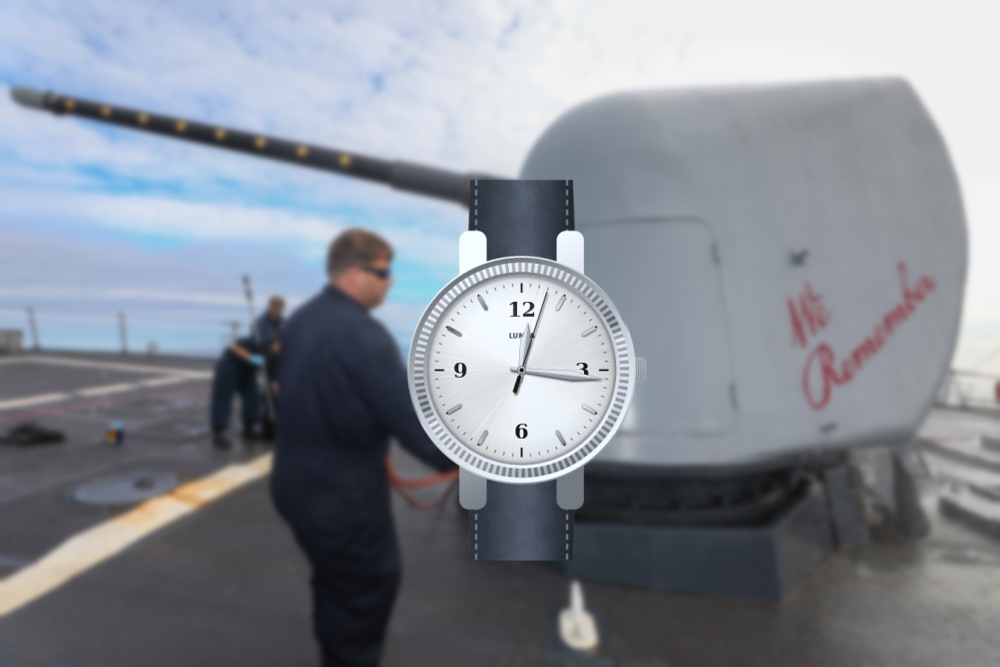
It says 12:16:03
